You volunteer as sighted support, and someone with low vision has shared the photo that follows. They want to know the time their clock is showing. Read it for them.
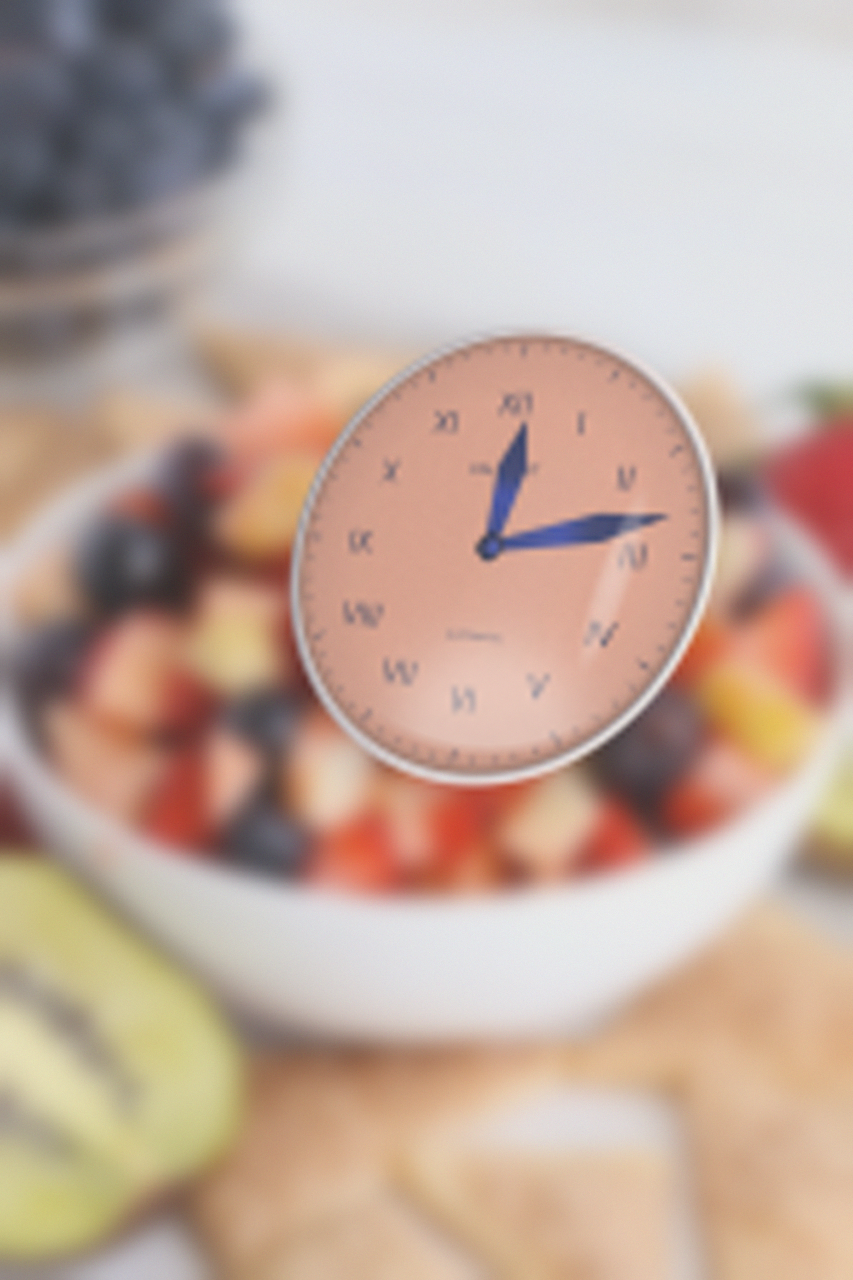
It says 12:13
